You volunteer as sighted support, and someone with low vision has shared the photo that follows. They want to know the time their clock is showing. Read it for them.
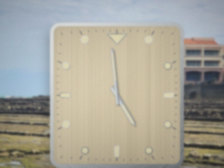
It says 4:59
